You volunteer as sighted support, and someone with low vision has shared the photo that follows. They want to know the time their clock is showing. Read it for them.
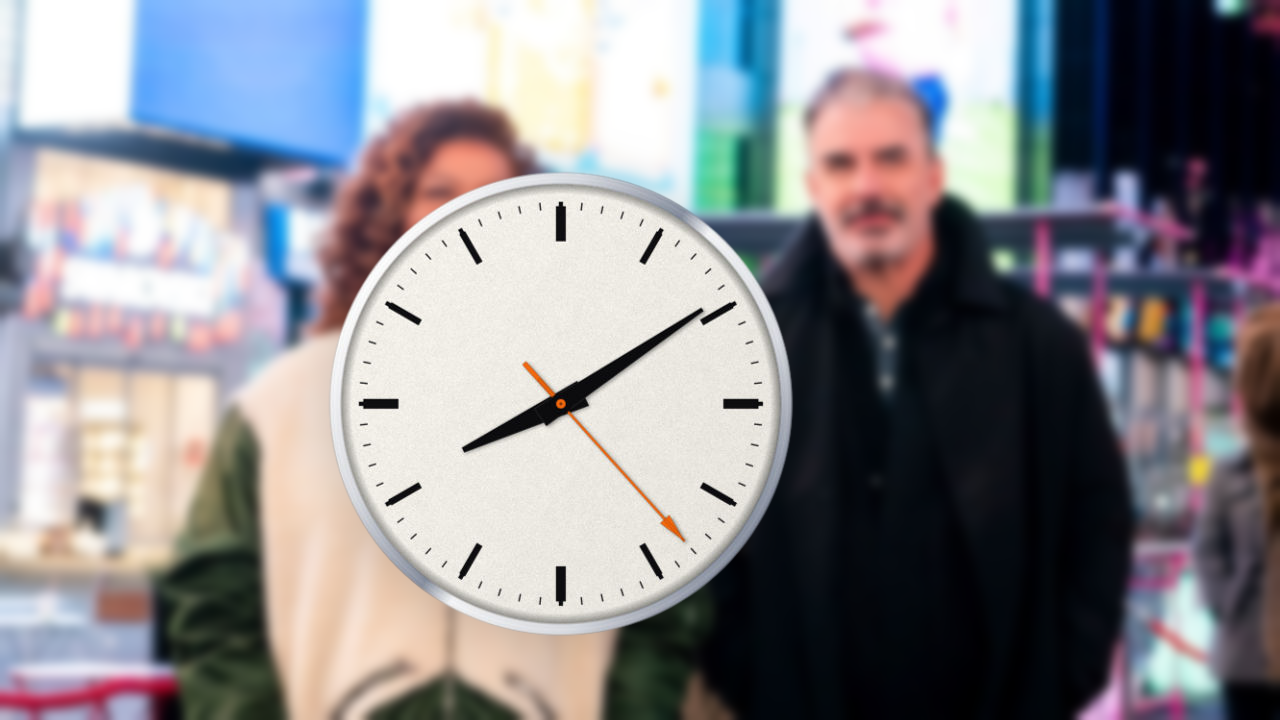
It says 8:09:23
